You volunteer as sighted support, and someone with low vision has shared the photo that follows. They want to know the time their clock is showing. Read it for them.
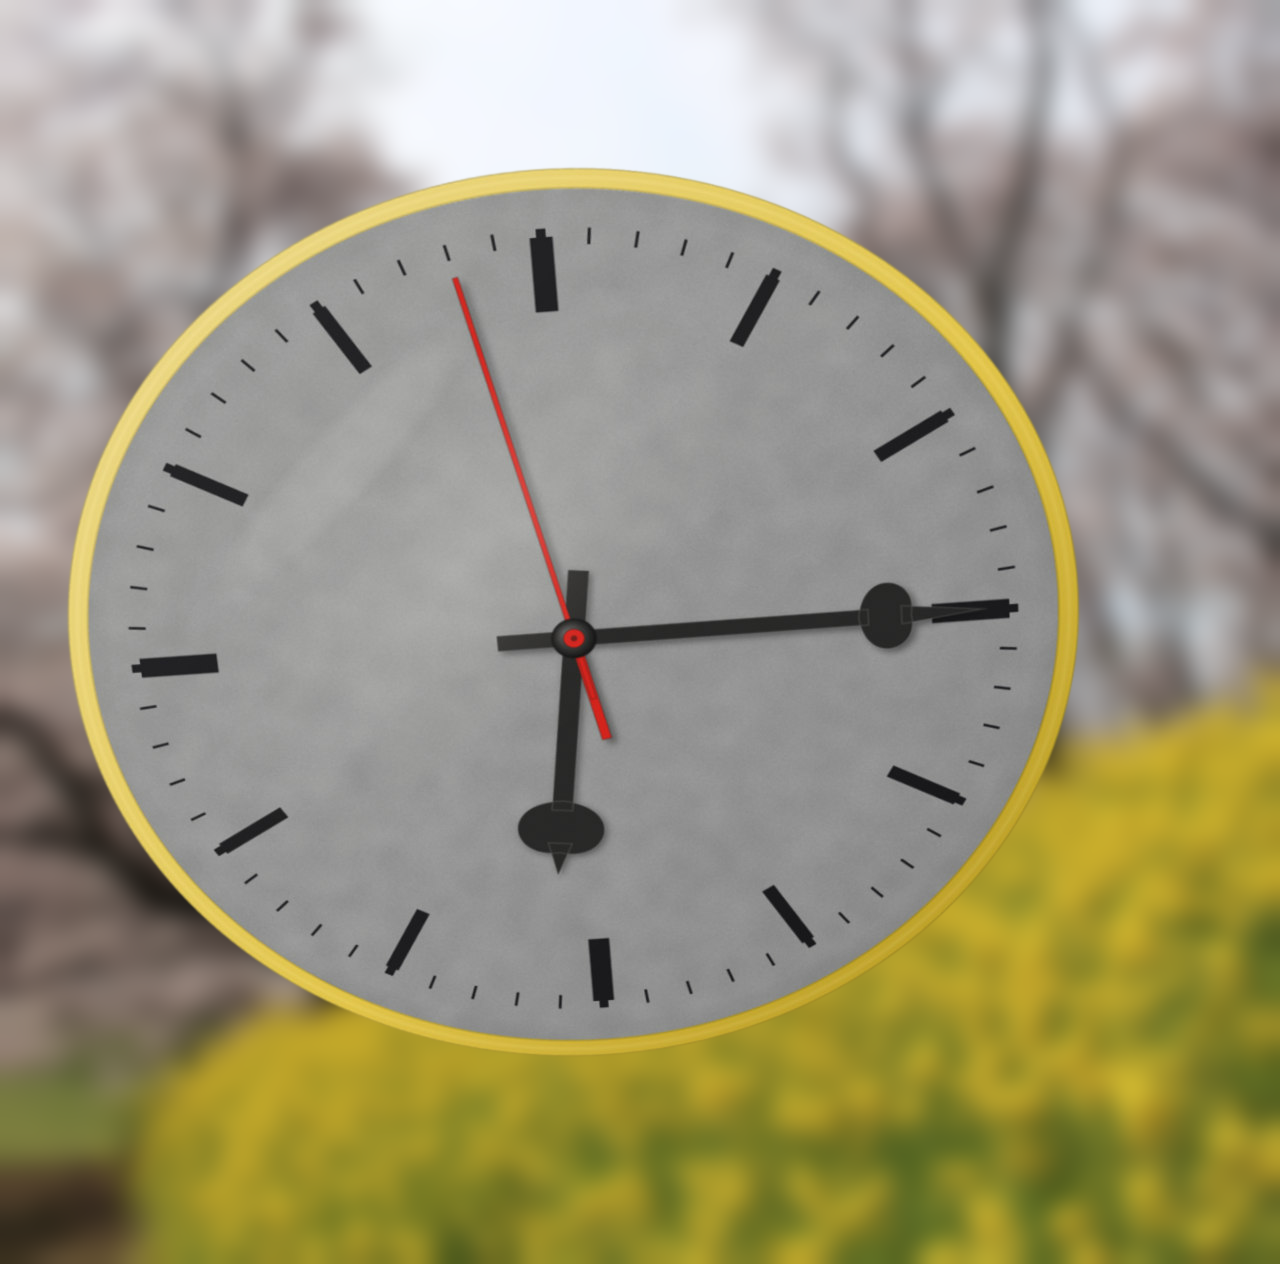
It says 6:14:58
